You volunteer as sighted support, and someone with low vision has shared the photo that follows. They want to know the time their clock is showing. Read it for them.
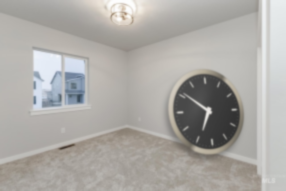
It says 6:51
